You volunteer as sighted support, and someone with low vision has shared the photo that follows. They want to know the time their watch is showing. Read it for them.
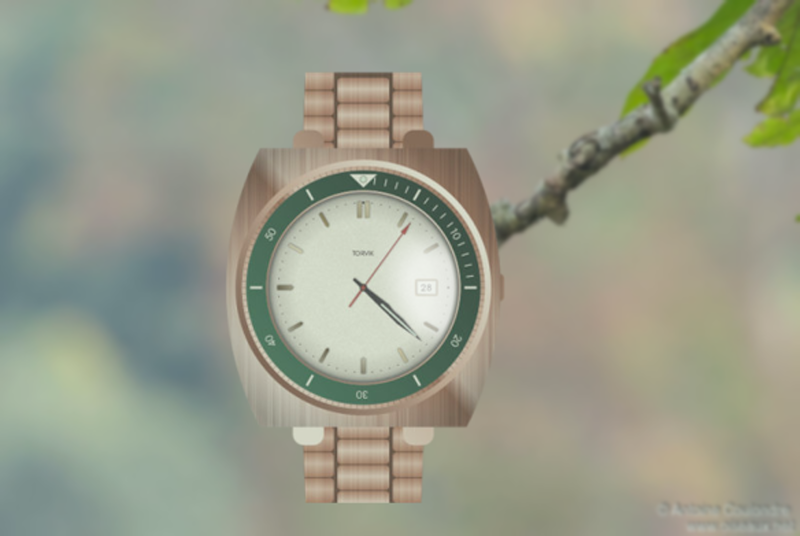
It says 4:22:06
